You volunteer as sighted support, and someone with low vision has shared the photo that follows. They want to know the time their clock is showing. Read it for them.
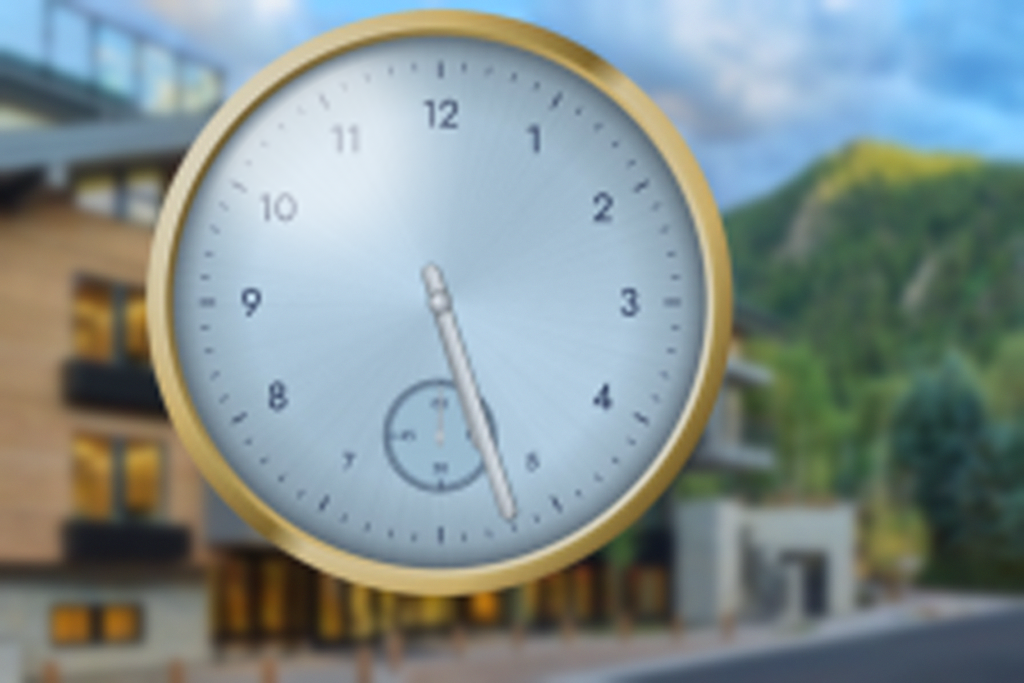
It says 5:27
